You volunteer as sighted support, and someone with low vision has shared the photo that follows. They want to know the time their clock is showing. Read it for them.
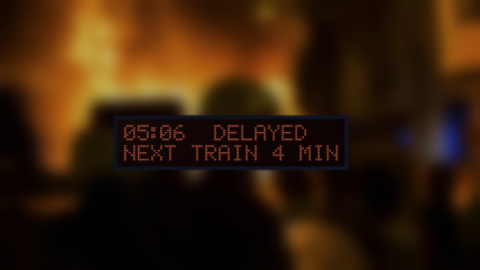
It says 5:06
